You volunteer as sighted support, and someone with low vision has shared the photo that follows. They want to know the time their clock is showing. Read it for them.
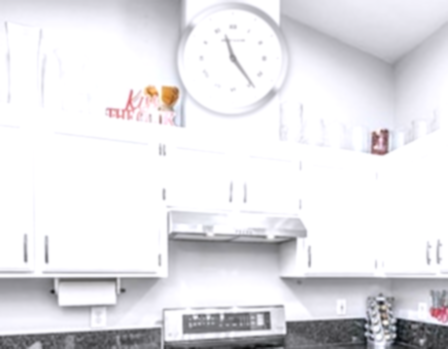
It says 11:24
